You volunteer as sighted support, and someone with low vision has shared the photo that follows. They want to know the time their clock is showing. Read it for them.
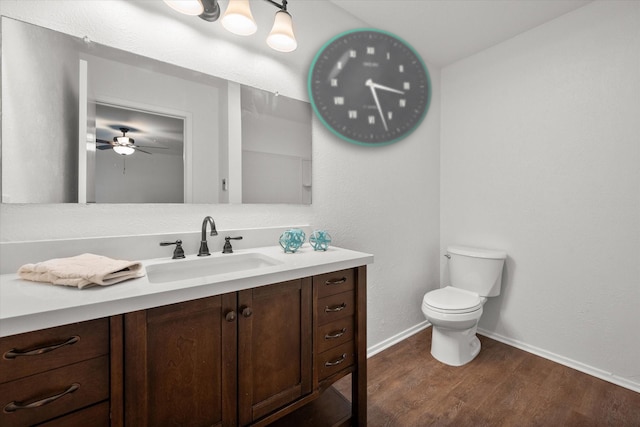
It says 3:27
